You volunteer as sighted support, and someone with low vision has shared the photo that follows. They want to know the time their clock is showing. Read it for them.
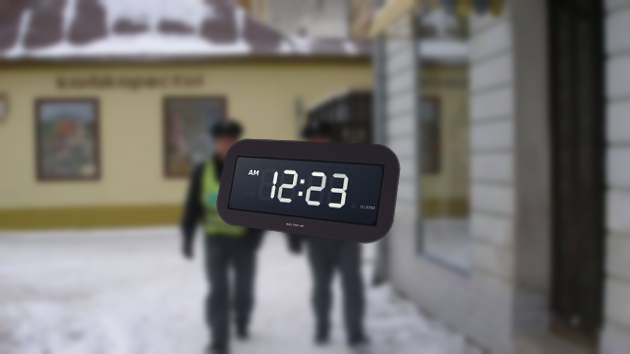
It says 12:23
